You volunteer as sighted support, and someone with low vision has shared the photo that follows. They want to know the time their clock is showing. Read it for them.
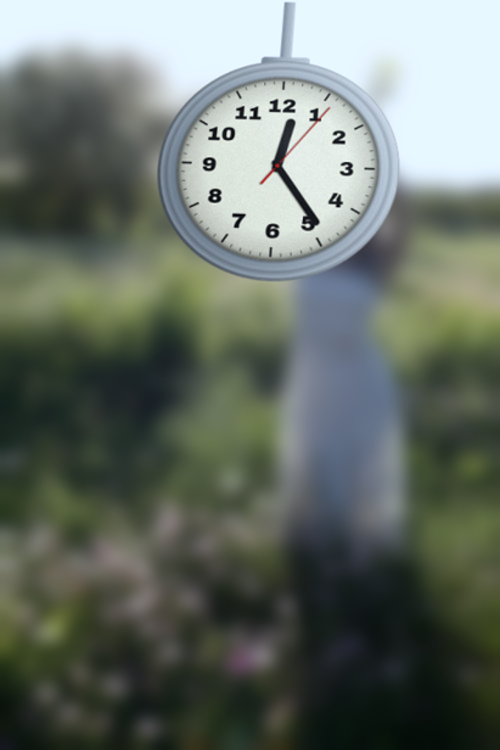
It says 12:24:06
